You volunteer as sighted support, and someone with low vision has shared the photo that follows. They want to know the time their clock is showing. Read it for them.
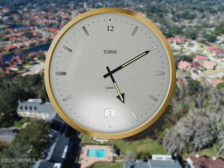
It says 5:10
